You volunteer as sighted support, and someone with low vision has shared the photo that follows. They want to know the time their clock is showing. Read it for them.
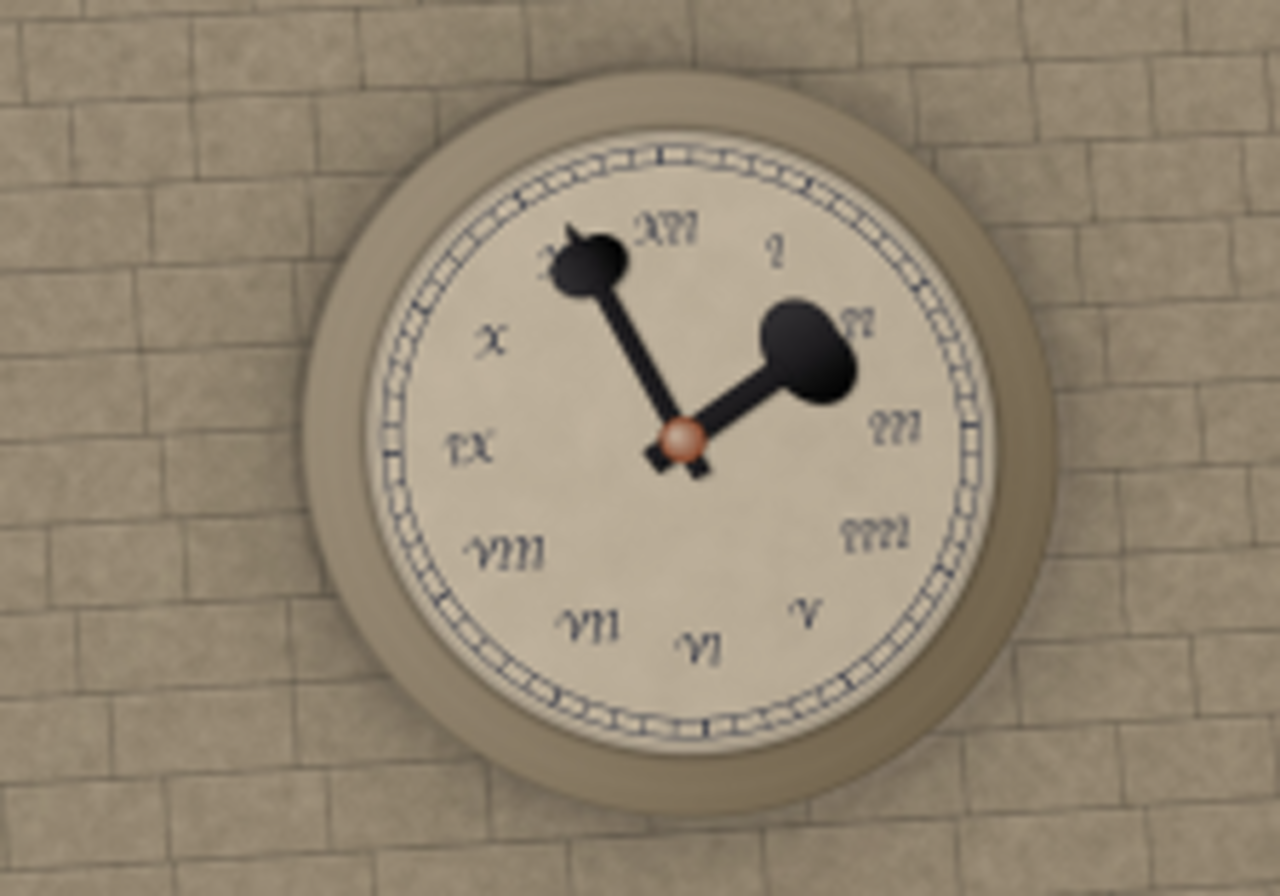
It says 1:56
